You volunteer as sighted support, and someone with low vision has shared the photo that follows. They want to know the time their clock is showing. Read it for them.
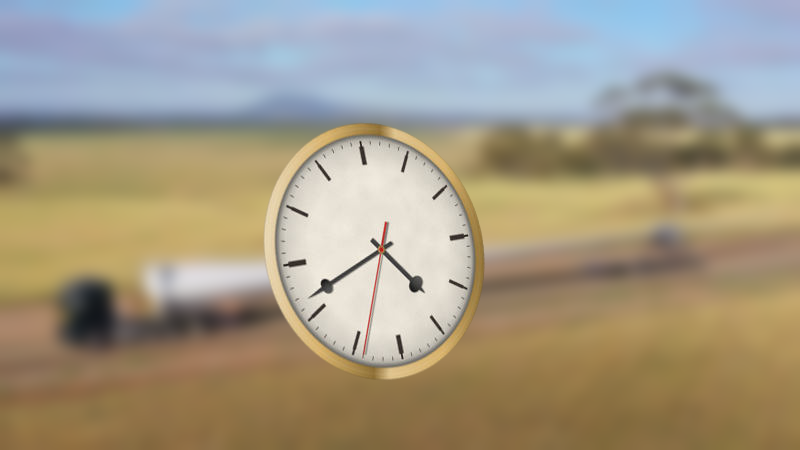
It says 4:41:34
